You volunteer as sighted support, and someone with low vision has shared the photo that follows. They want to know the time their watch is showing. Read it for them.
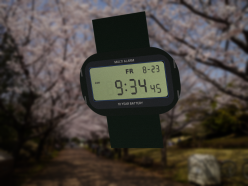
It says 9:34:45
